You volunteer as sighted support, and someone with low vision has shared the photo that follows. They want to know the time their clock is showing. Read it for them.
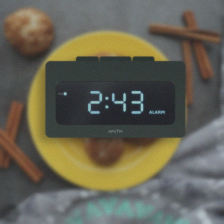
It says 2:43
